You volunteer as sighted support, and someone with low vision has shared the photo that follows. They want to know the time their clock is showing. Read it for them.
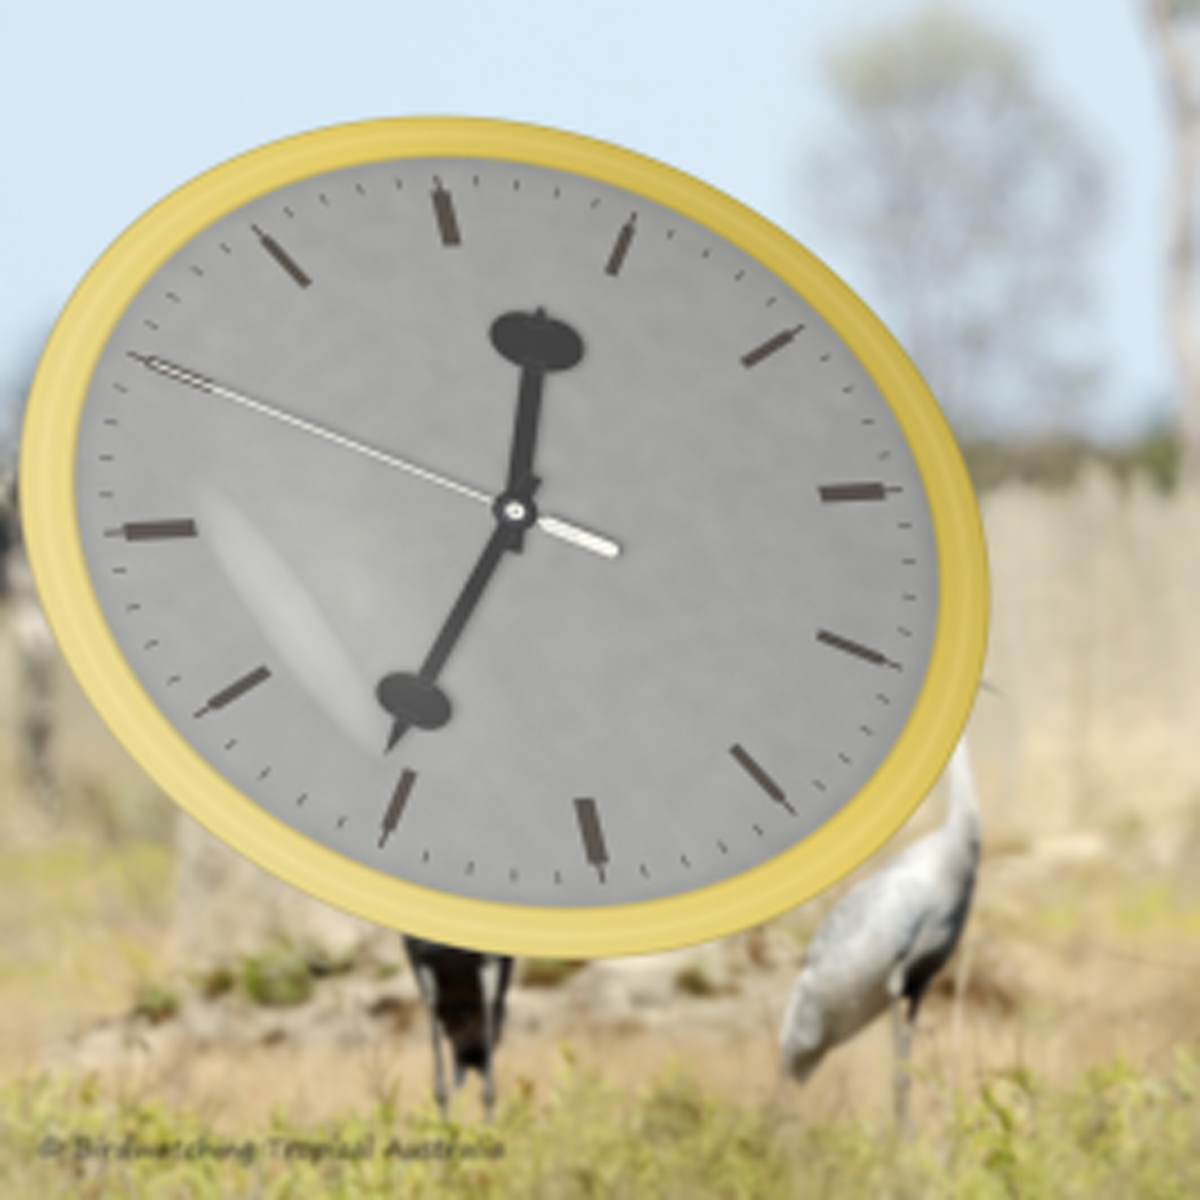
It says 12:35:50
